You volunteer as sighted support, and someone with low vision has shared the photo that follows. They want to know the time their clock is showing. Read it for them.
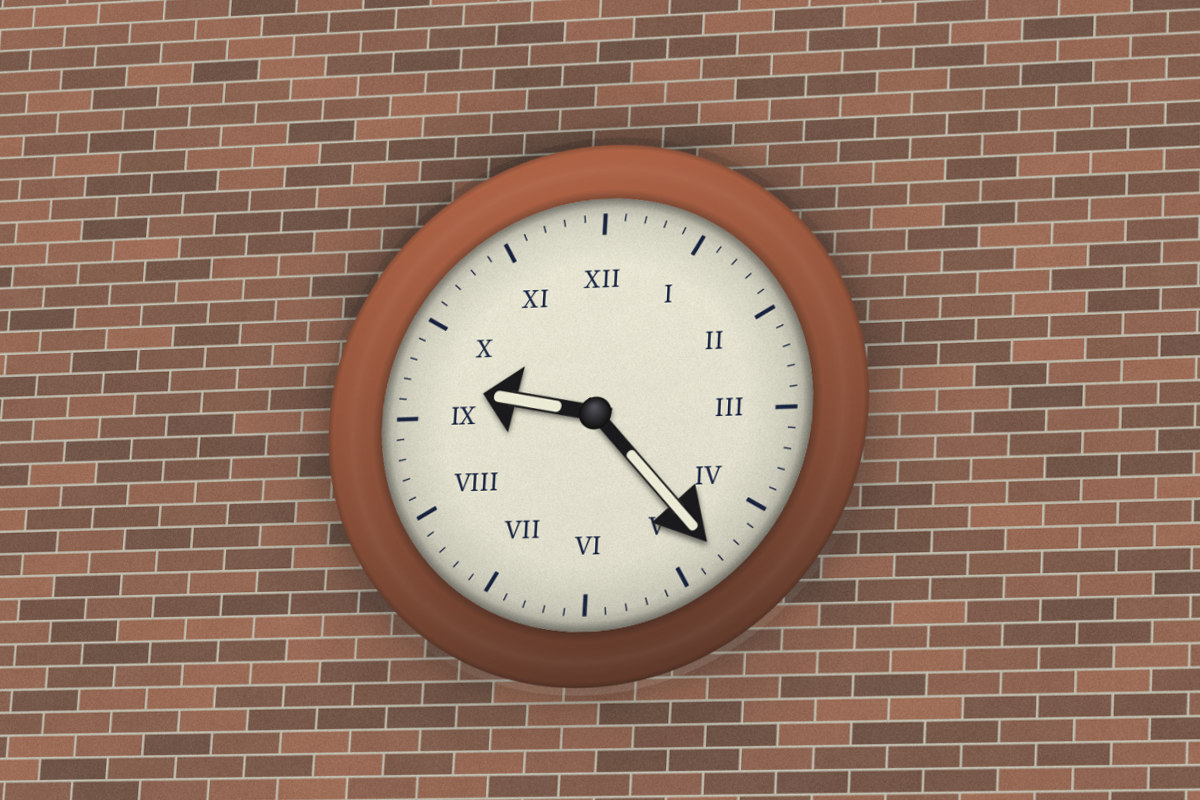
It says 9:23
